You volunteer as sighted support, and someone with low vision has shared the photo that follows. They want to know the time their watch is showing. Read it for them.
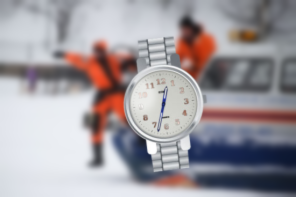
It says 12:33
